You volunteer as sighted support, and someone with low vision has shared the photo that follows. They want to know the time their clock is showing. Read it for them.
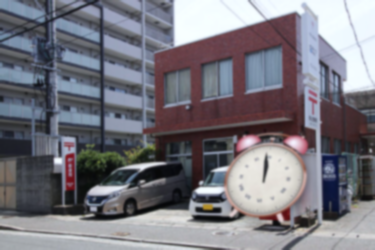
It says 11:59
